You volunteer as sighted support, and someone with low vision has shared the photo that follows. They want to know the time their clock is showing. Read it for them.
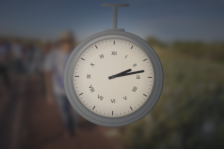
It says 2:13
